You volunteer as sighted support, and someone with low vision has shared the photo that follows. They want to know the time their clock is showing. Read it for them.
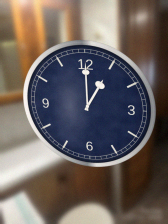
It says 1:00
